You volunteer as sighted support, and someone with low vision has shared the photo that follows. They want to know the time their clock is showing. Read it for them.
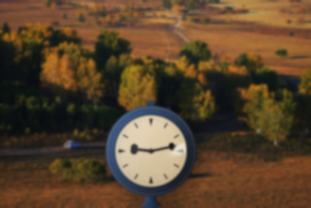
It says 9:13
